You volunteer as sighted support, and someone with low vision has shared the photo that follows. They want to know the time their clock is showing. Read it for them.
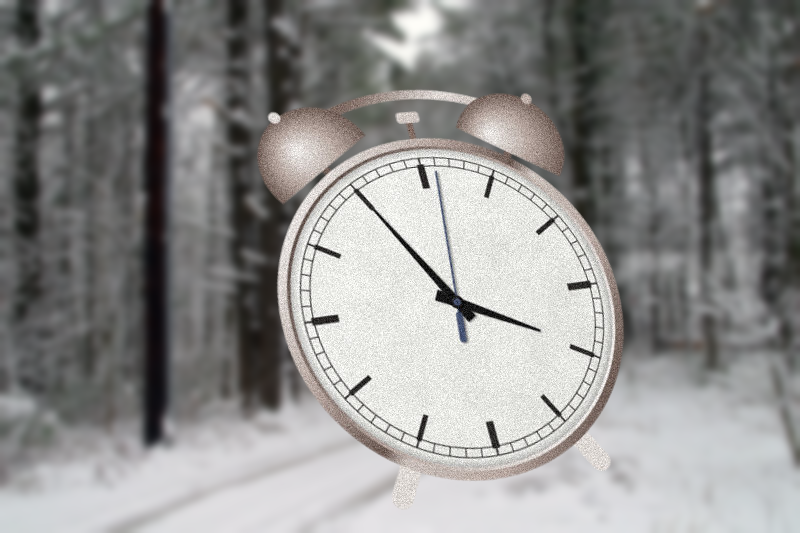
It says 3:55:01
